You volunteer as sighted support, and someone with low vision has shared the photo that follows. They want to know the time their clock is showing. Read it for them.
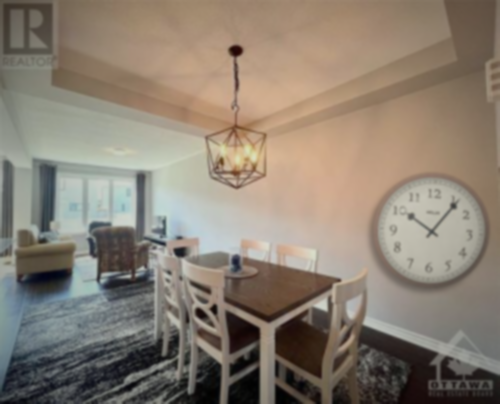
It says 10:06
